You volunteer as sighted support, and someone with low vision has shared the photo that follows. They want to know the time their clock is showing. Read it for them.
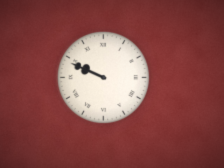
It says 9:49
